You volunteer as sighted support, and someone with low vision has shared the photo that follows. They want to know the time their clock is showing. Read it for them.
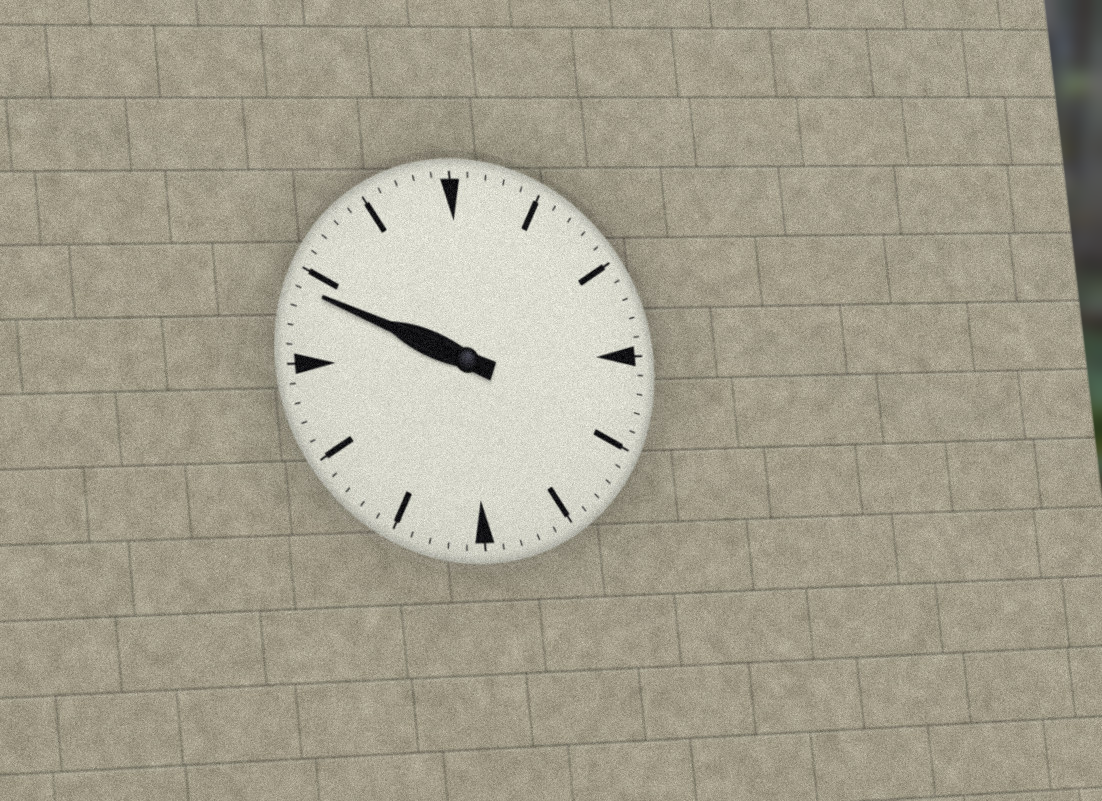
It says 9:49
